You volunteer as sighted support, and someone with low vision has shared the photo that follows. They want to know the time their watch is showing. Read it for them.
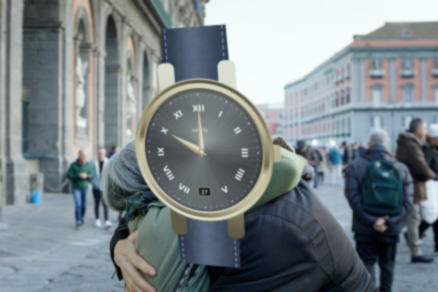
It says 10:00
